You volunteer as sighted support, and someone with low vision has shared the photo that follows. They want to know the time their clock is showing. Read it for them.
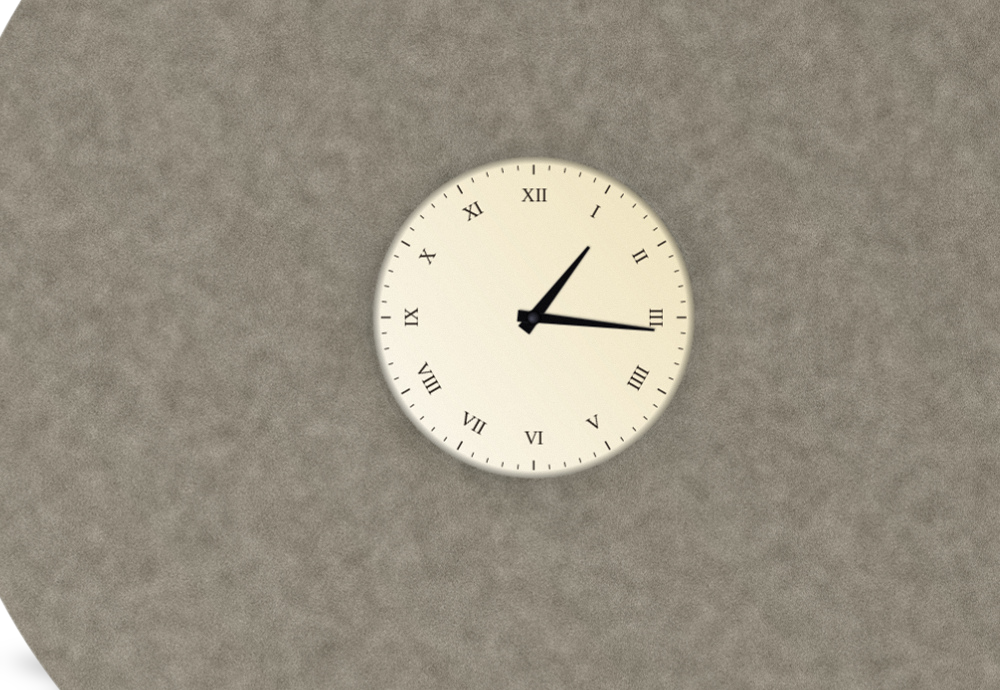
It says 1:16
